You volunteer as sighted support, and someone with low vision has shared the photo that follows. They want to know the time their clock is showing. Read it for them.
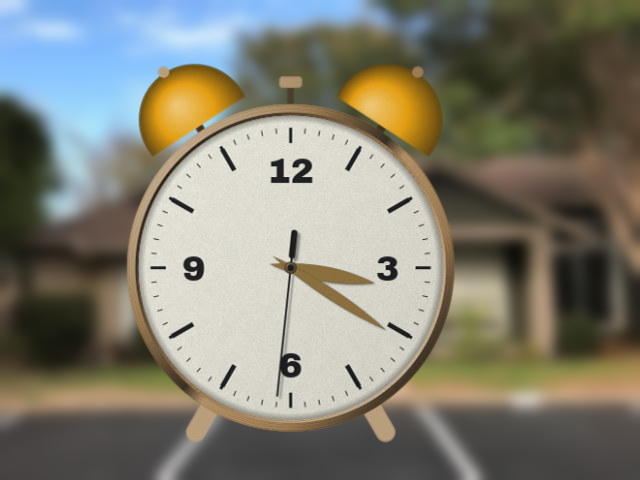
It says 3:20:31
